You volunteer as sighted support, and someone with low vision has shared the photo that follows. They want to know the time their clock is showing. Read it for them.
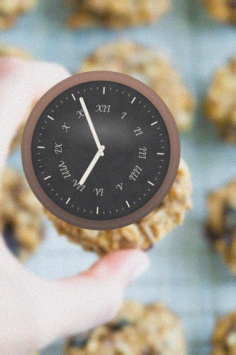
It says 6:56
